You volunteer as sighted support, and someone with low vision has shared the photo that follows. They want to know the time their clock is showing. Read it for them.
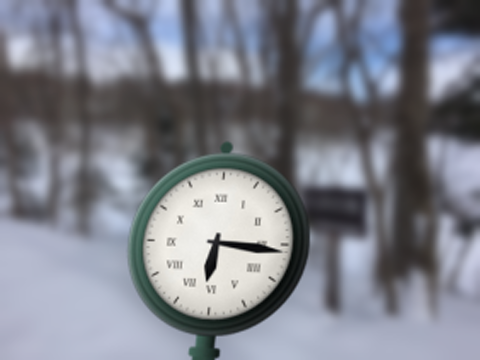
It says 6:16
